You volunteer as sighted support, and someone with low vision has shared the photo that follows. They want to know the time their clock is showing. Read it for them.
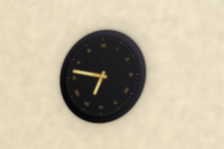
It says 6:47
